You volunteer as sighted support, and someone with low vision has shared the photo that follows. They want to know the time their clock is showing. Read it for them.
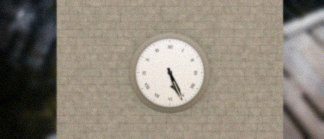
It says 5:26
